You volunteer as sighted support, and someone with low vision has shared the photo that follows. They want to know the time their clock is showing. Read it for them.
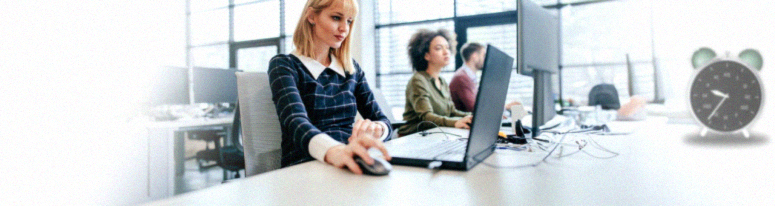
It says 9:36
